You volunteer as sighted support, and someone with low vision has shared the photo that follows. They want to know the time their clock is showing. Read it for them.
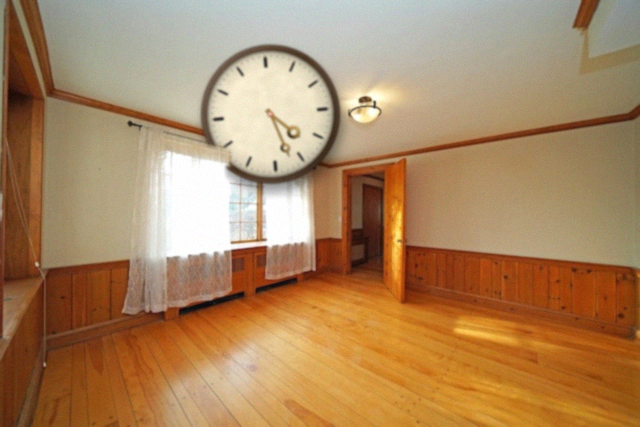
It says 4:27
